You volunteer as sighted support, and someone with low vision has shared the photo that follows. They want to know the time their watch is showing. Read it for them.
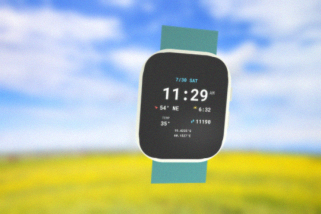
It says 11:29
